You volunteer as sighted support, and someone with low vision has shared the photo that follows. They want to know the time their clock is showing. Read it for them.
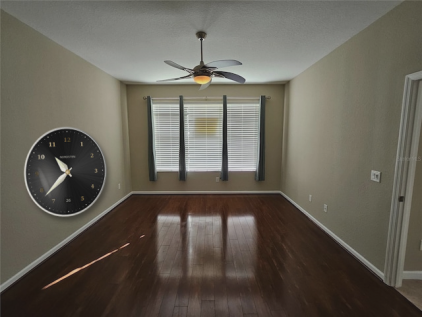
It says 10:38
